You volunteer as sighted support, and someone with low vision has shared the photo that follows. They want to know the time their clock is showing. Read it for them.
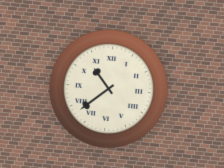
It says 10:38
